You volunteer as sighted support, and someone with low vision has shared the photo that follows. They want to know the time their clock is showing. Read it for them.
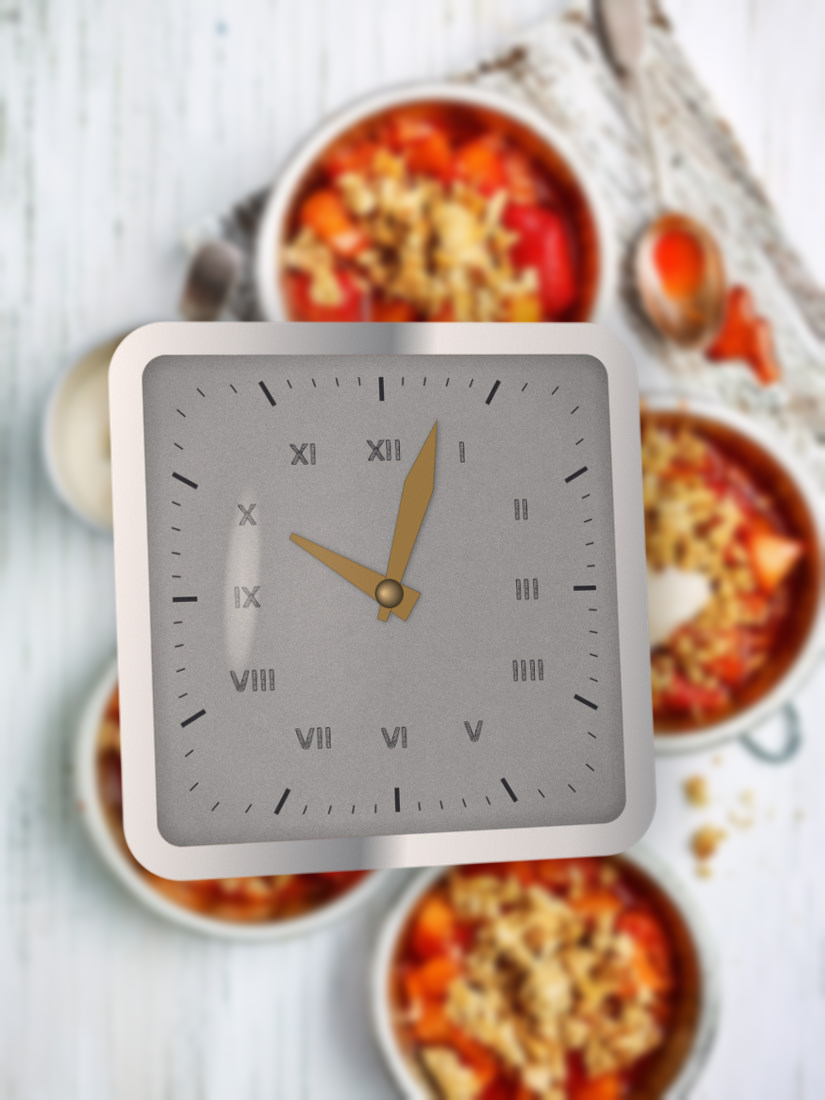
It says 10:03
